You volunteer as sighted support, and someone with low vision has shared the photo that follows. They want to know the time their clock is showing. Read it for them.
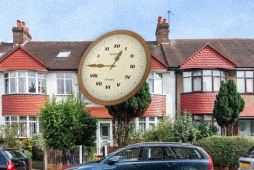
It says 12:45
